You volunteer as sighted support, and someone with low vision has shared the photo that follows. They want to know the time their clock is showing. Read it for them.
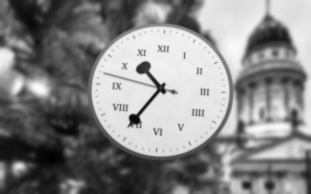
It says 10:35:47
